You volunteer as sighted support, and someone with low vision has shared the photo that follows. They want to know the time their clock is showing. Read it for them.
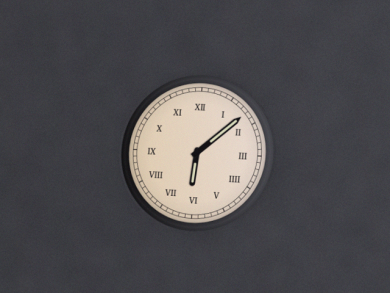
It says 6:08
